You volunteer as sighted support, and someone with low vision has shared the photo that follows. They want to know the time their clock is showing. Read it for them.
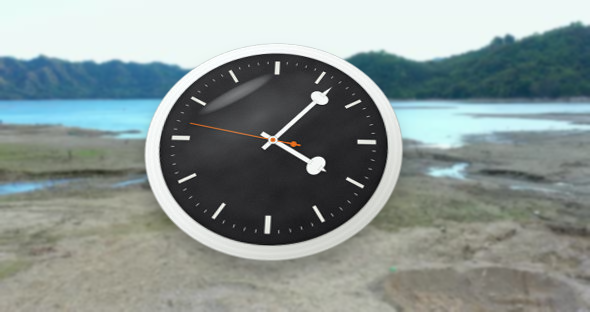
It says 4:06:47
